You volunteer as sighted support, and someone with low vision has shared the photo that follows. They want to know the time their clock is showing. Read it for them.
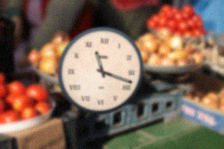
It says 11:18
